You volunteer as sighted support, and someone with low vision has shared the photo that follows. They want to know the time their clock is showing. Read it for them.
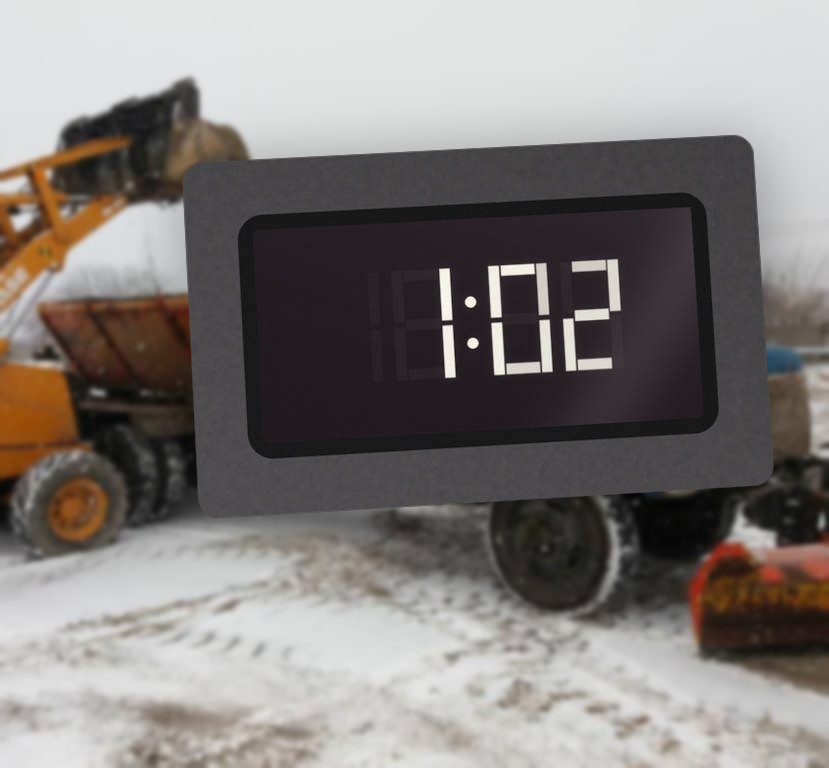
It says 1:02
